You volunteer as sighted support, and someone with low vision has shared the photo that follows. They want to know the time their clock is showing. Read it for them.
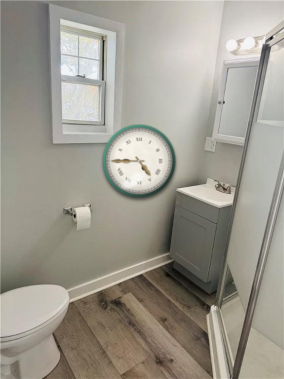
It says 4:45
